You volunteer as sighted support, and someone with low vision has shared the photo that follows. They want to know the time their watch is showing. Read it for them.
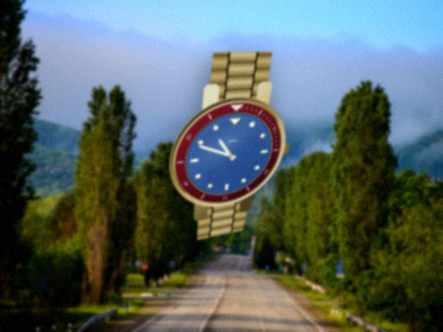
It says 10:49
